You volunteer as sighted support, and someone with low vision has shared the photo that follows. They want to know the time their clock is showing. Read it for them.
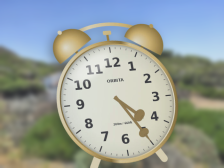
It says 4:25
